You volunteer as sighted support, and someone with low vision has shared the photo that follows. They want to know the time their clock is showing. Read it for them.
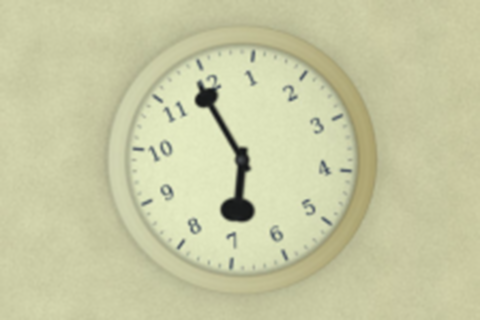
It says 6:59
